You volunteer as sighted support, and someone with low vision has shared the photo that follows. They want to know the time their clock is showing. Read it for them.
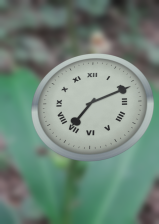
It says 7:11
